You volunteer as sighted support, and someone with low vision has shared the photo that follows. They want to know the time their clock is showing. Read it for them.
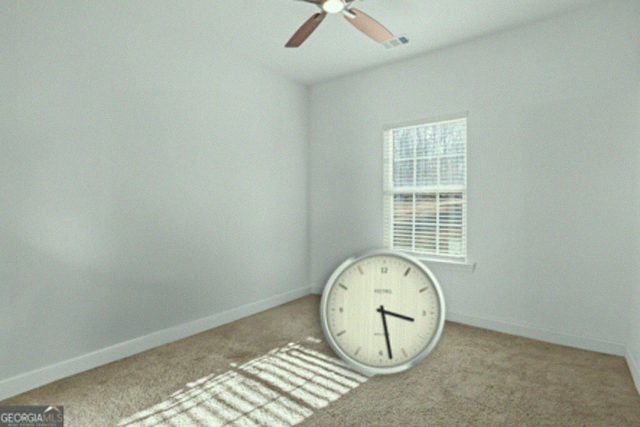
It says 3:28
